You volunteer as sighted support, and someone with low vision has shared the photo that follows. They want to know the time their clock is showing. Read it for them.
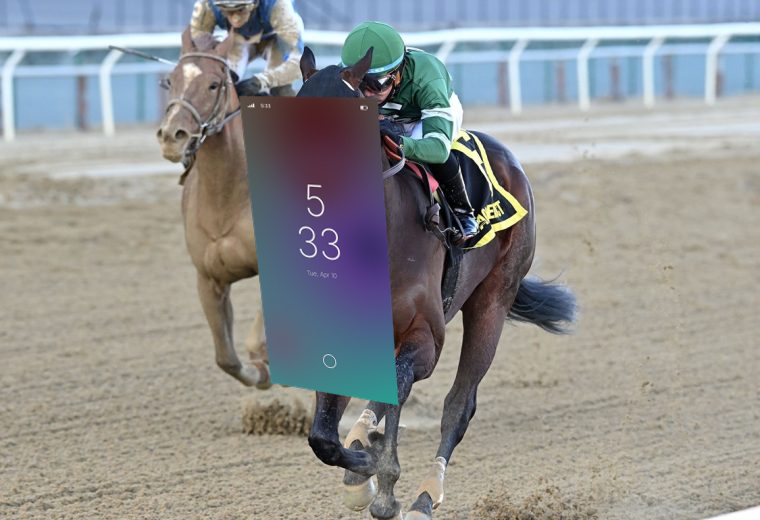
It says 5:33
